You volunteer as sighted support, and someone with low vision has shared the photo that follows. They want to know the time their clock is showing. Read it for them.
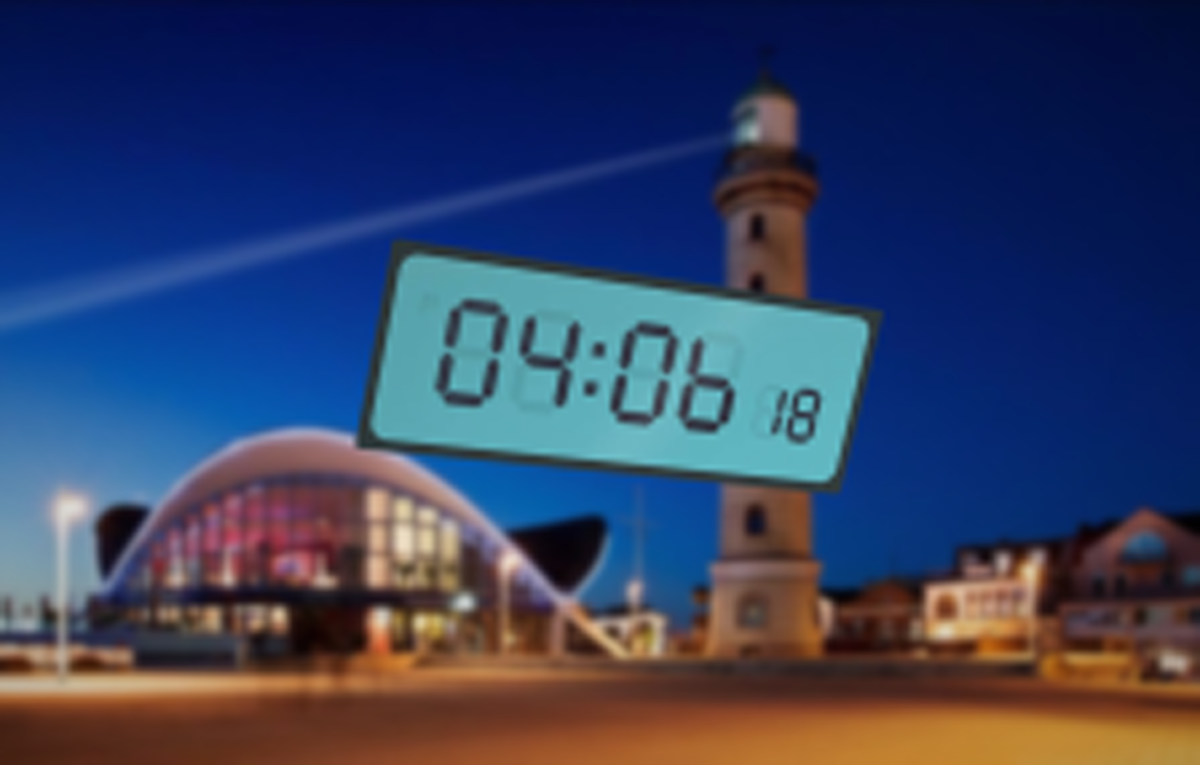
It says 4:06:18
